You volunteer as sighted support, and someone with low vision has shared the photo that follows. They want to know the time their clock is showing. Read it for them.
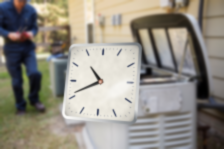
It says 10:41
